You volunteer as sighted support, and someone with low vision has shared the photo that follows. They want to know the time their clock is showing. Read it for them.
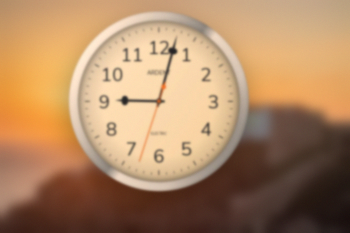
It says 9:02:33
